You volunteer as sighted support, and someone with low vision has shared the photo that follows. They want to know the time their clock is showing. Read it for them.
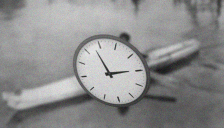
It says 2:58
